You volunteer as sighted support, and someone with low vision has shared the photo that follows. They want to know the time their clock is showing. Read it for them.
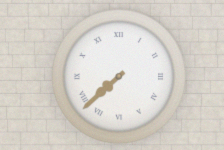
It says 7:38
